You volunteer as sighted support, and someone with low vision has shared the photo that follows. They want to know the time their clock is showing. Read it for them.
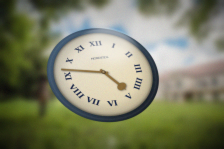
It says 4:47
